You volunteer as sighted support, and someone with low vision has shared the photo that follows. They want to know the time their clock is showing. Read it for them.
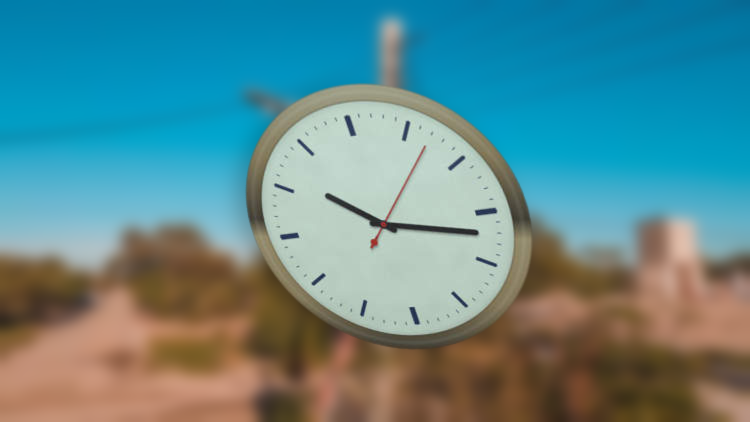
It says 10:17:07
